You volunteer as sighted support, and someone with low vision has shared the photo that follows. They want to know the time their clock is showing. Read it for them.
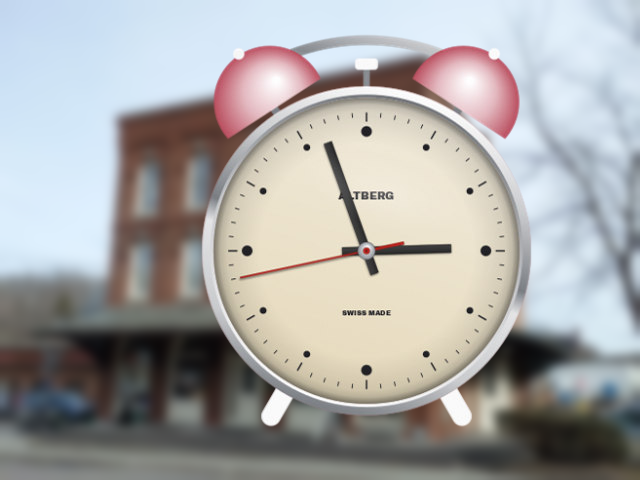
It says 2:56:43
